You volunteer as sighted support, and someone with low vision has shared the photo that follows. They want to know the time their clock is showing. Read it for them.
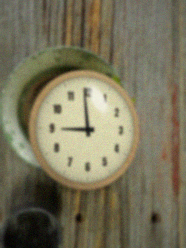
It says 8:59
